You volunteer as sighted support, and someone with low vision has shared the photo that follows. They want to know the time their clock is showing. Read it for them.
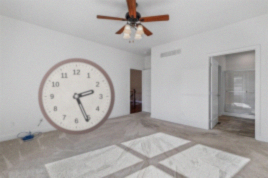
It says 2:26
